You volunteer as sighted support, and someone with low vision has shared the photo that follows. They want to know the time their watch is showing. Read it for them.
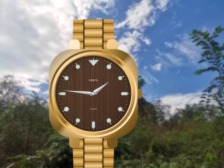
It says 1:46
